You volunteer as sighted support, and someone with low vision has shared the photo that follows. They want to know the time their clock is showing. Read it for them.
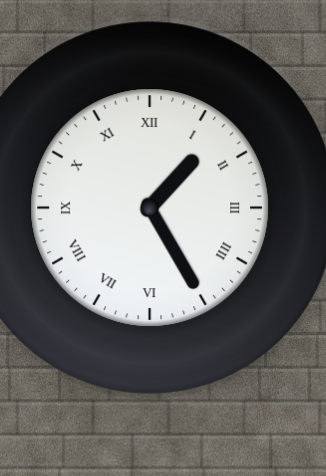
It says 1:25
